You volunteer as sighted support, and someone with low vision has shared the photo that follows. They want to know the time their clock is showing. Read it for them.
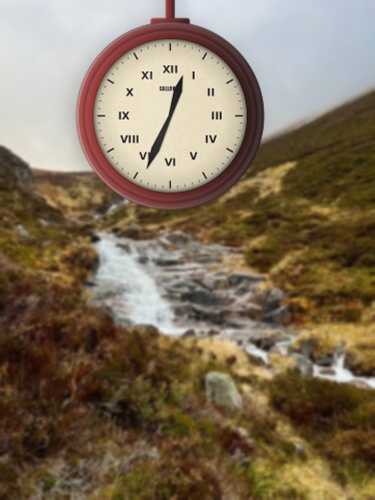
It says 12:34
